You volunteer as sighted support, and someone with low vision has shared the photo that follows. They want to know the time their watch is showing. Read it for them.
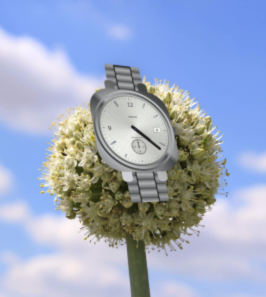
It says 4:22
